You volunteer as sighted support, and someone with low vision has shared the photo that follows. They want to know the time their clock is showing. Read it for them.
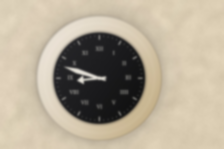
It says 8:48
